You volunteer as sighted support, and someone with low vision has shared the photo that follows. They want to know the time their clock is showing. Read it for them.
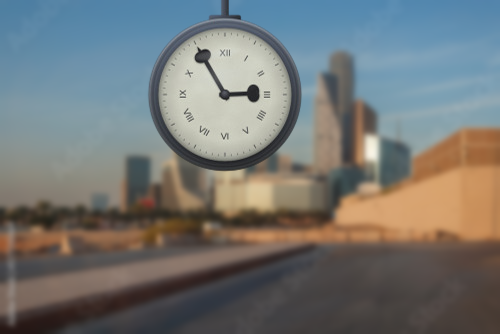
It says 2:55
